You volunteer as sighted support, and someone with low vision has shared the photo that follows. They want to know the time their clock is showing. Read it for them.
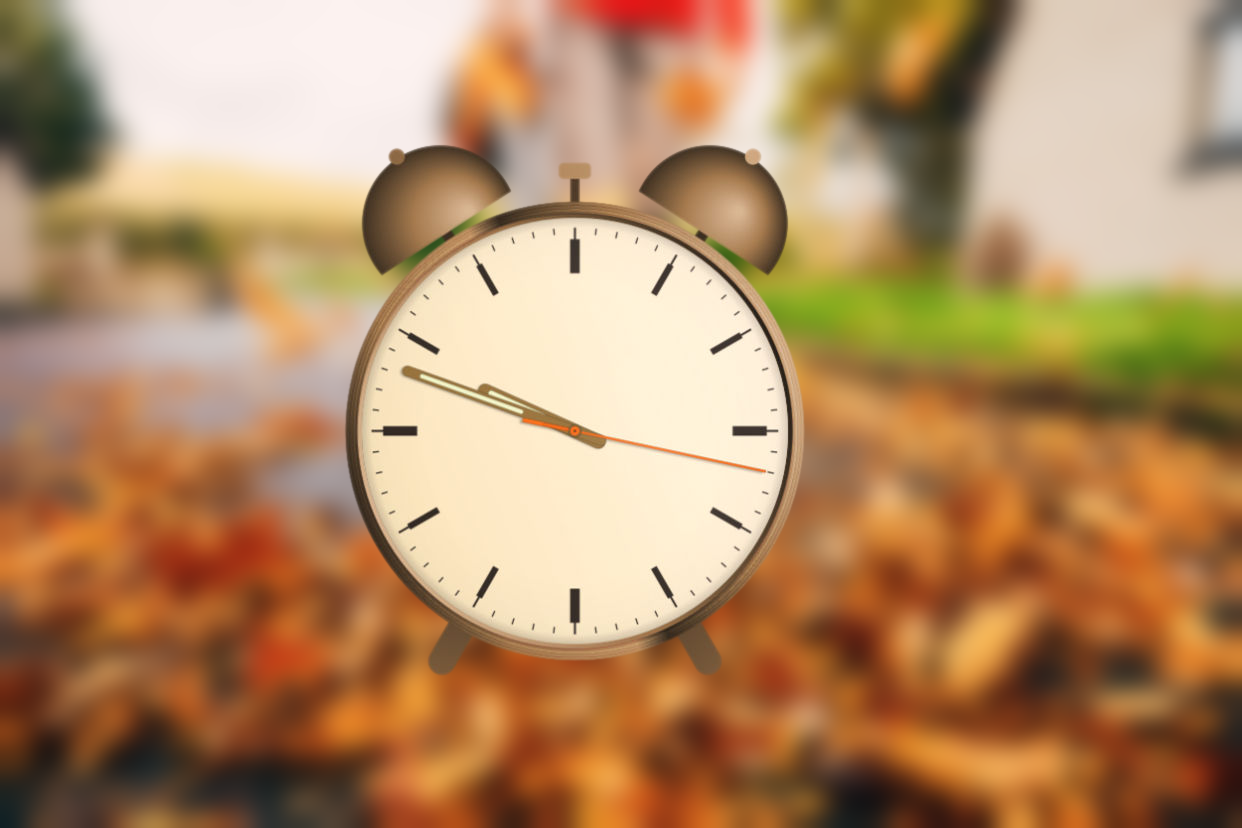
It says 9:48:17
